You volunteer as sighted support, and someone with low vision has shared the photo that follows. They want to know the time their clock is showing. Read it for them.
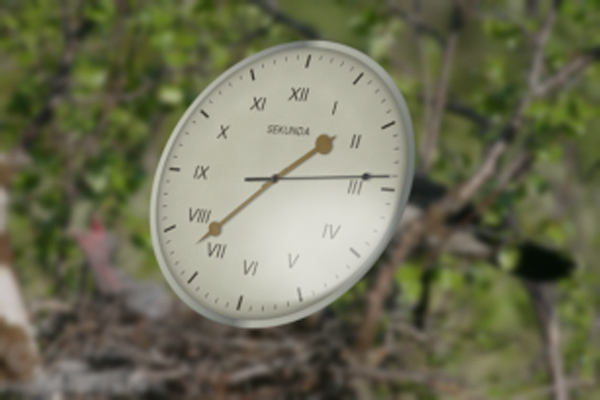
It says 1:37:14
